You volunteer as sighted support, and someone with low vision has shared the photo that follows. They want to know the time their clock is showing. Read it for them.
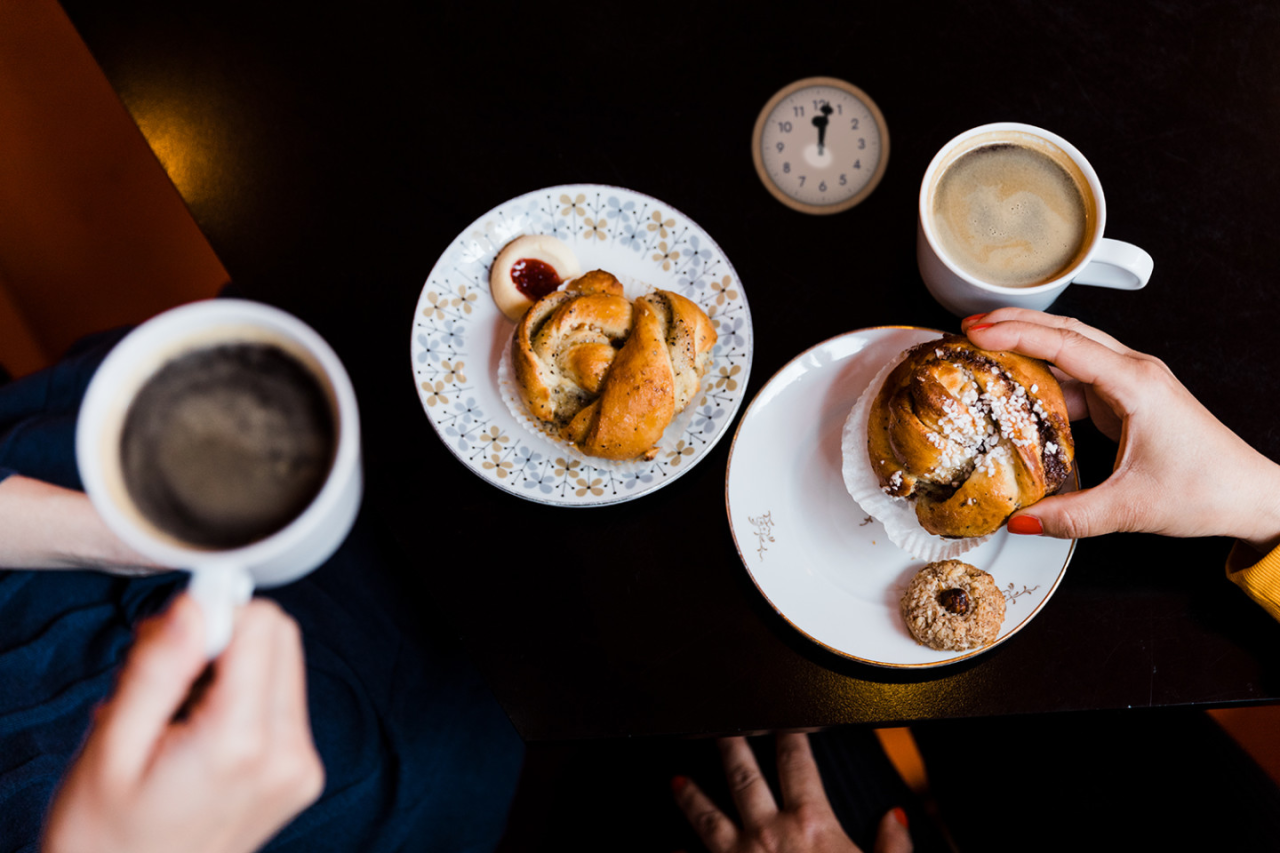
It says 12:02
